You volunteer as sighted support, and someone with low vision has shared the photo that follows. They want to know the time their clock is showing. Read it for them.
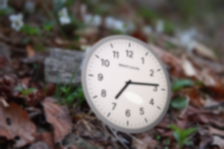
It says 7:14
